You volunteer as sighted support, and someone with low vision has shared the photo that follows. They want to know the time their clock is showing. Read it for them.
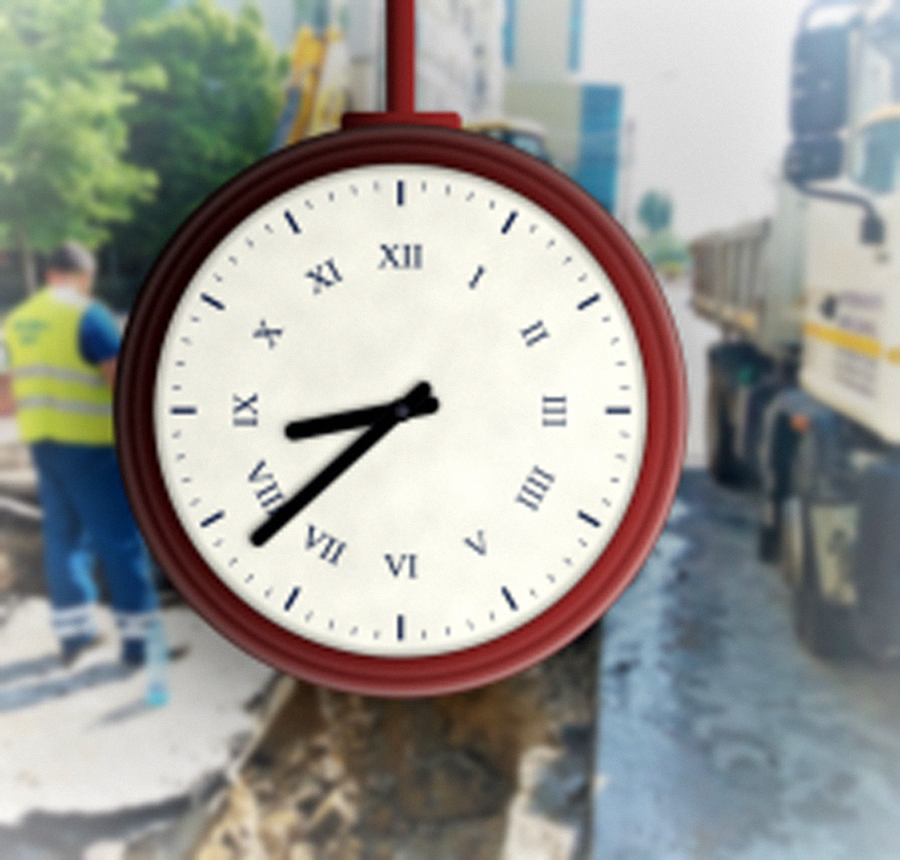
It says 8:38
